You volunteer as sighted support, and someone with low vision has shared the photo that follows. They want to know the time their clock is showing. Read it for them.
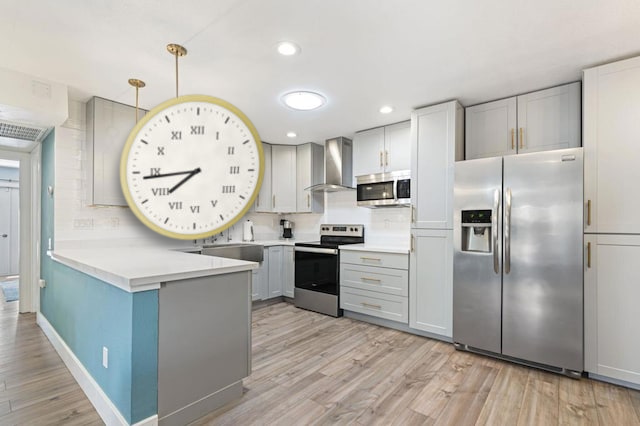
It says 7:44
